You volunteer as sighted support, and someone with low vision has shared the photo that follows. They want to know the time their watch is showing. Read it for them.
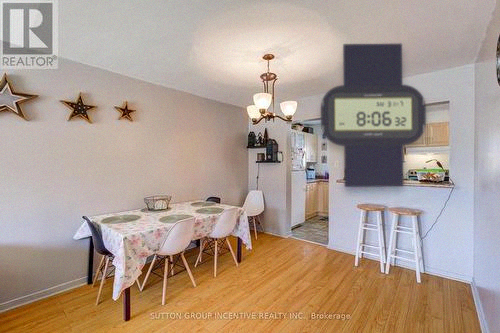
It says 8:06
